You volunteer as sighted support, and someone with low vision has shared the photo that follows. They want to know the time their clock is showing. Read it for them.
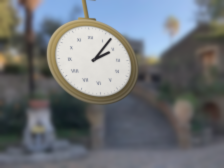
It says 2:07
